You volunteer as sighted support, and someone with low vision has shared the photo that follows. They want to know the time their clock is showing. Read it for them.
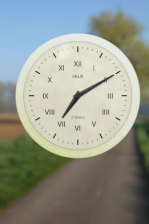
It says 7:10
